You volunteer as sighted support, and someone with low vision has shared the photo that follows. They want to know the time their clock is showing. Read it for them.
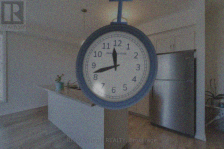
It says 11:42
